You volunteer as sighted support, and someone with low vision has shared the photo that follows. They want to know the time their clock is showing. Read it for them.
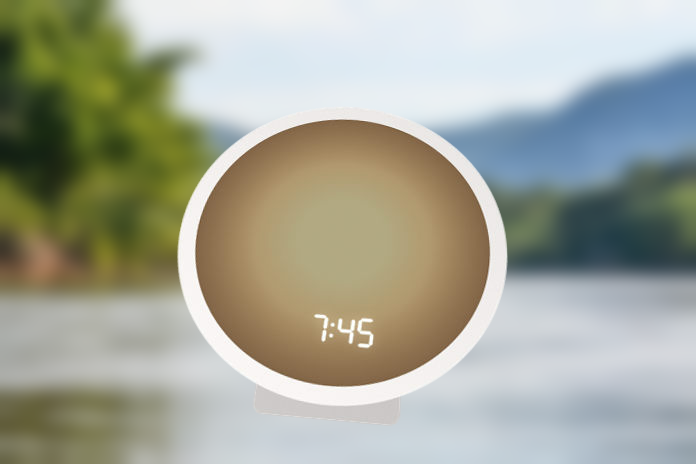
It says 7:45
